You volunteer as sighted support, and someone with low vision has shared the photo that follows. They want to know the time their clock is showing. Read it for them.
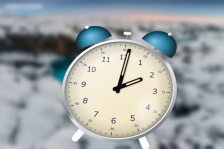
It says 2:01
